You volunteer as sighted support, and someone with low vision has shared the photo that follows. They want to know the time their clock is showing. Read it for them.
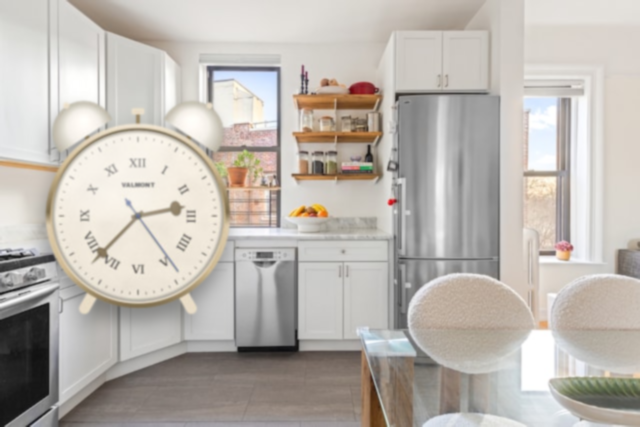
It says 2:37:24
